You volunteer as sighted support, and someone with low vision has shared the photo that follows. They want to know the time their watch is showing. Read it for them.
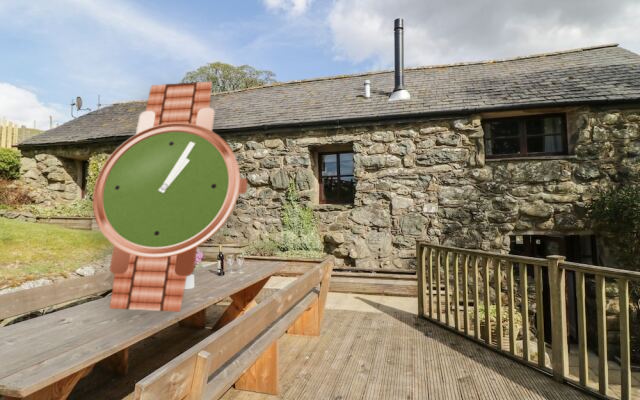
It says 1:04
